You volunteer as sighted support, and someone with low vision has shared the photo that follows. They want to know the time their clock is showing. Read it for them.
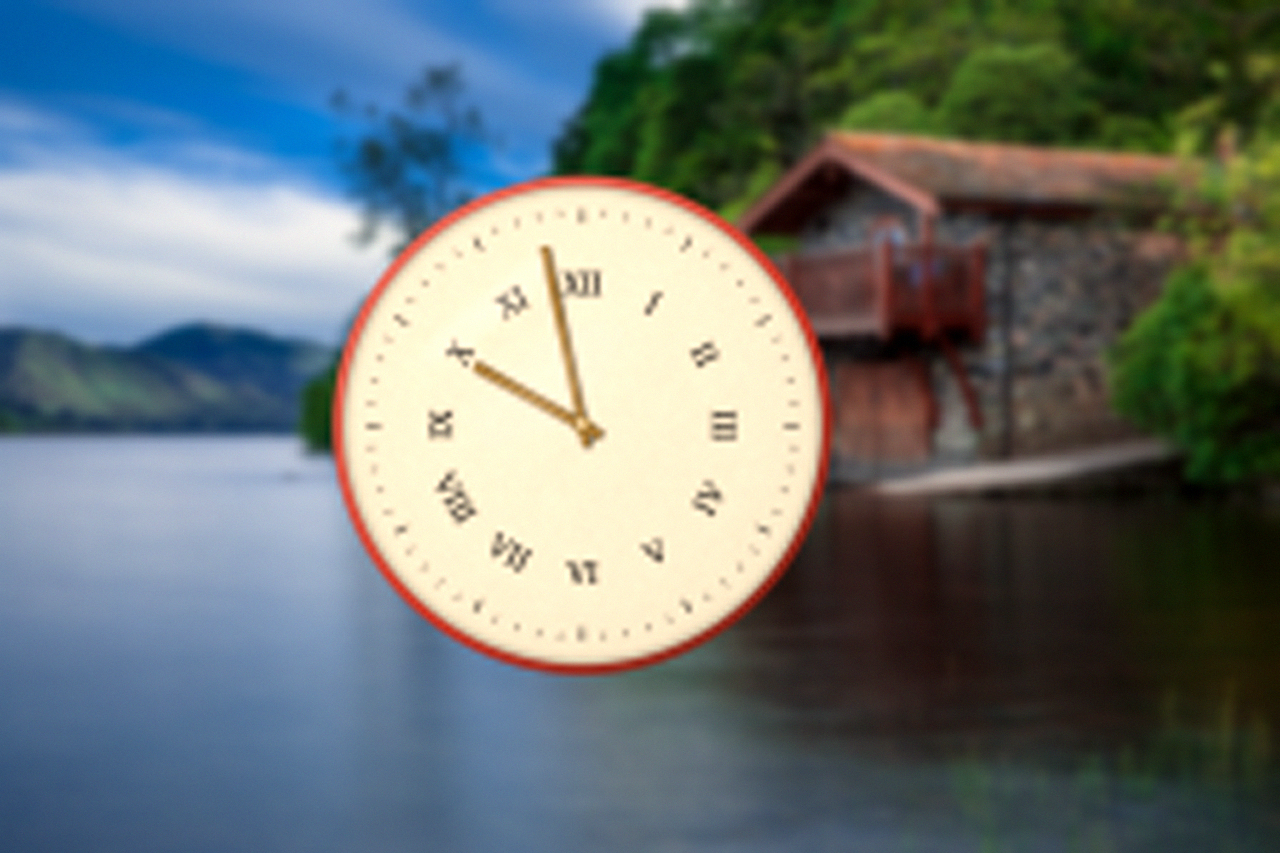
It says 9:58
